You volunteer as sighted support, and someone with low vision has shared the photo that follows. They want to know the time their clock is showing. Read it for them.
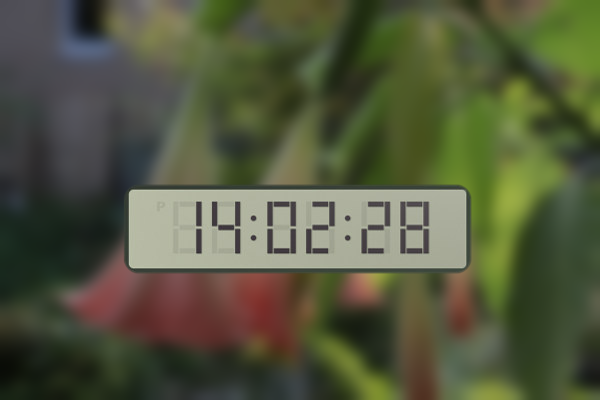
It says 14:02:28
